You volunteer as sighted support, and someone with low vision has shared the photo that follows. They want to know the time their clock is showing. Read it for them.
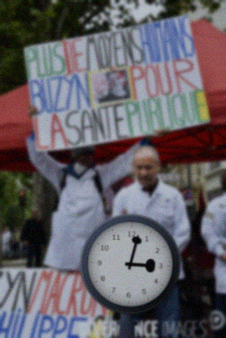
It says 3:02
